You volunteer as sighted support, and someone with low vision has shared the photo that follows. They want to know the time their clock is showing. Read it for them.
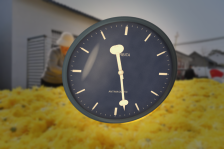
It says 11:28
